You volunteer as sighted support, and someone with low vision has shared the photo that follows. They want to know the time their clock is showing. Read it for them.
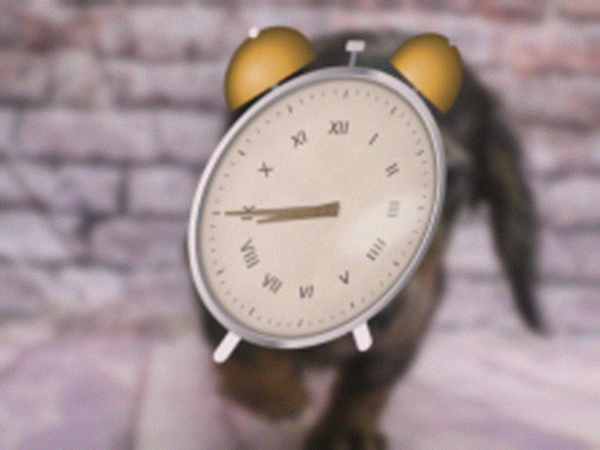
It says 8:45
